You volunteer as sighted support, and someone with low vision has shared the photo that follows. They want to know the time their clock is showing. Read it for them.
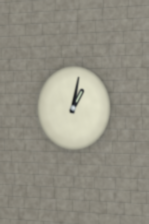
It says 1:02
